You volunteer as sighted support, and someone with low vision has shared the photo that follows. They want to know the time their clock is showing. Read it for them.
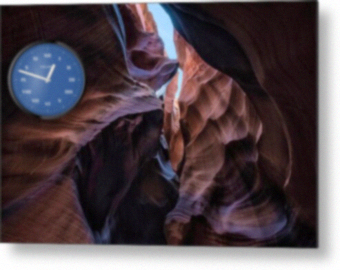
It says 12:48
